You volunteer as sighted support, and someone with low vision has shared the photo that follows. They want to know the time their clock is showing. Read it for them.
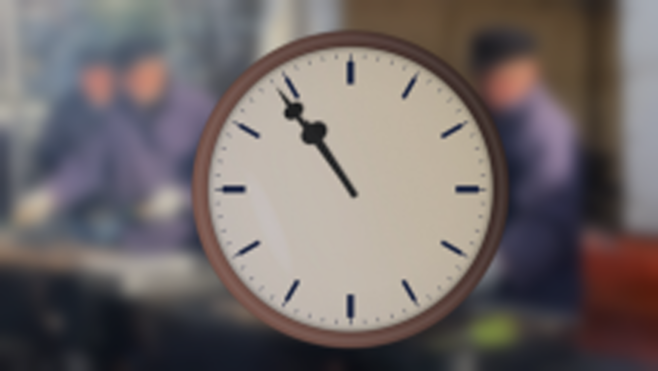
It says 10:54
